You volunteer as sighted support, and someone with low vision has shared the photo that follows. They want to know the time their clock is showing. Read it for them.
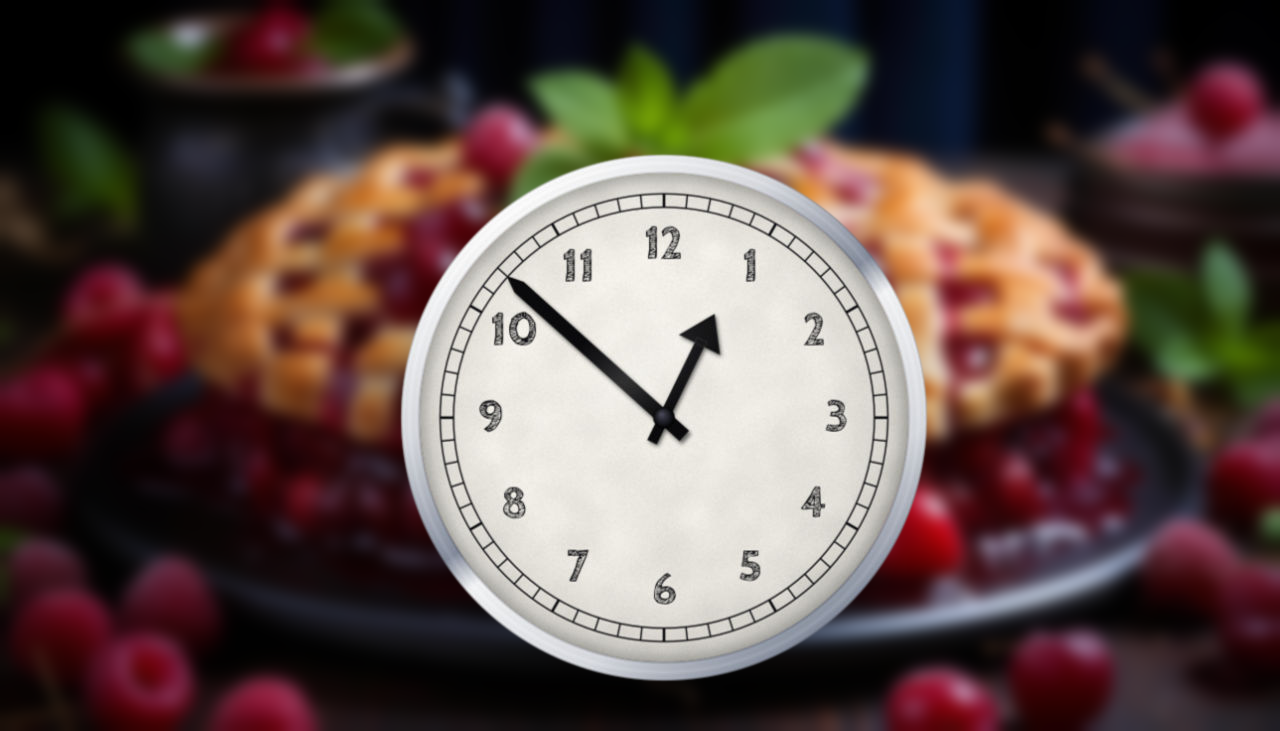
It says 12:52
